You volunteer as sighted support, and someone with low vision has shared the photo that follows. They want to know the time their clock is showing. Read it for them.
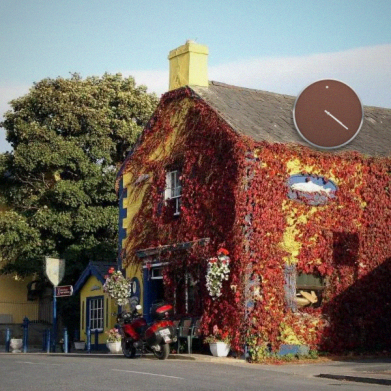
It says 4:22
